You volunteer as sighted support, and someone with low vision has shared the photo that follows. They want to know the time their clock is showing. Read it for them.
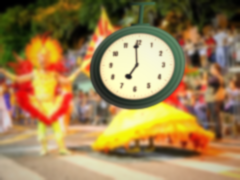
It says 6:59
